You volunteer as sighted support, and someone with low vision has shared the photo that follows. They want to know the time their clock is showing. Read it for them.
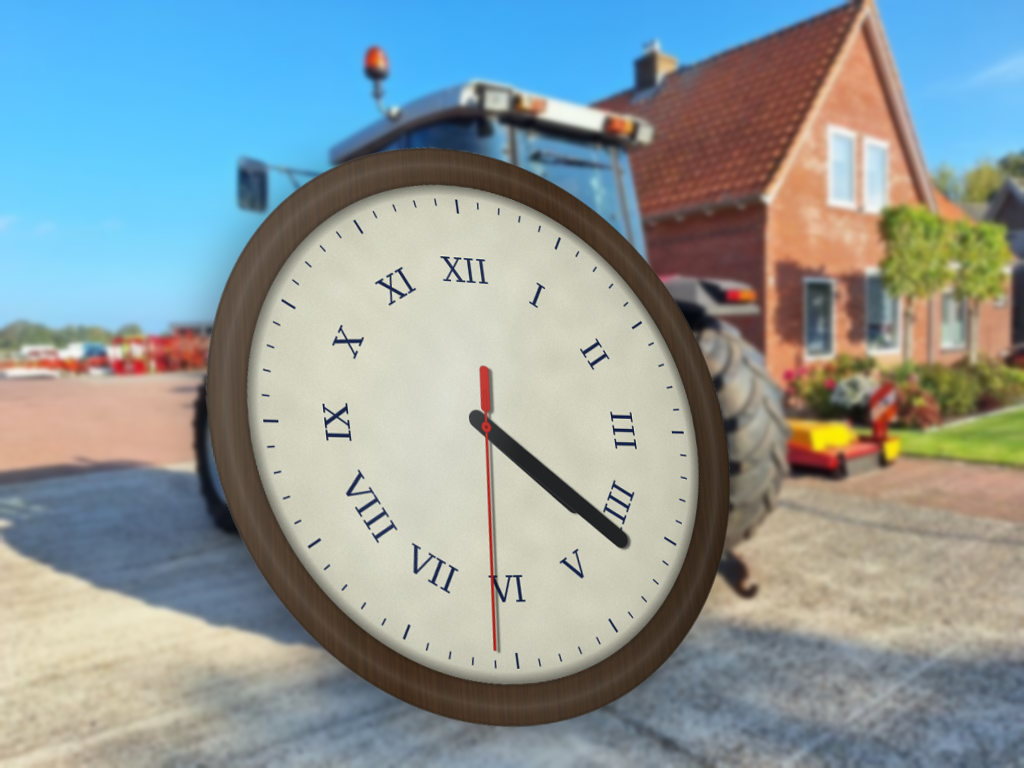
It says 4:21:31
